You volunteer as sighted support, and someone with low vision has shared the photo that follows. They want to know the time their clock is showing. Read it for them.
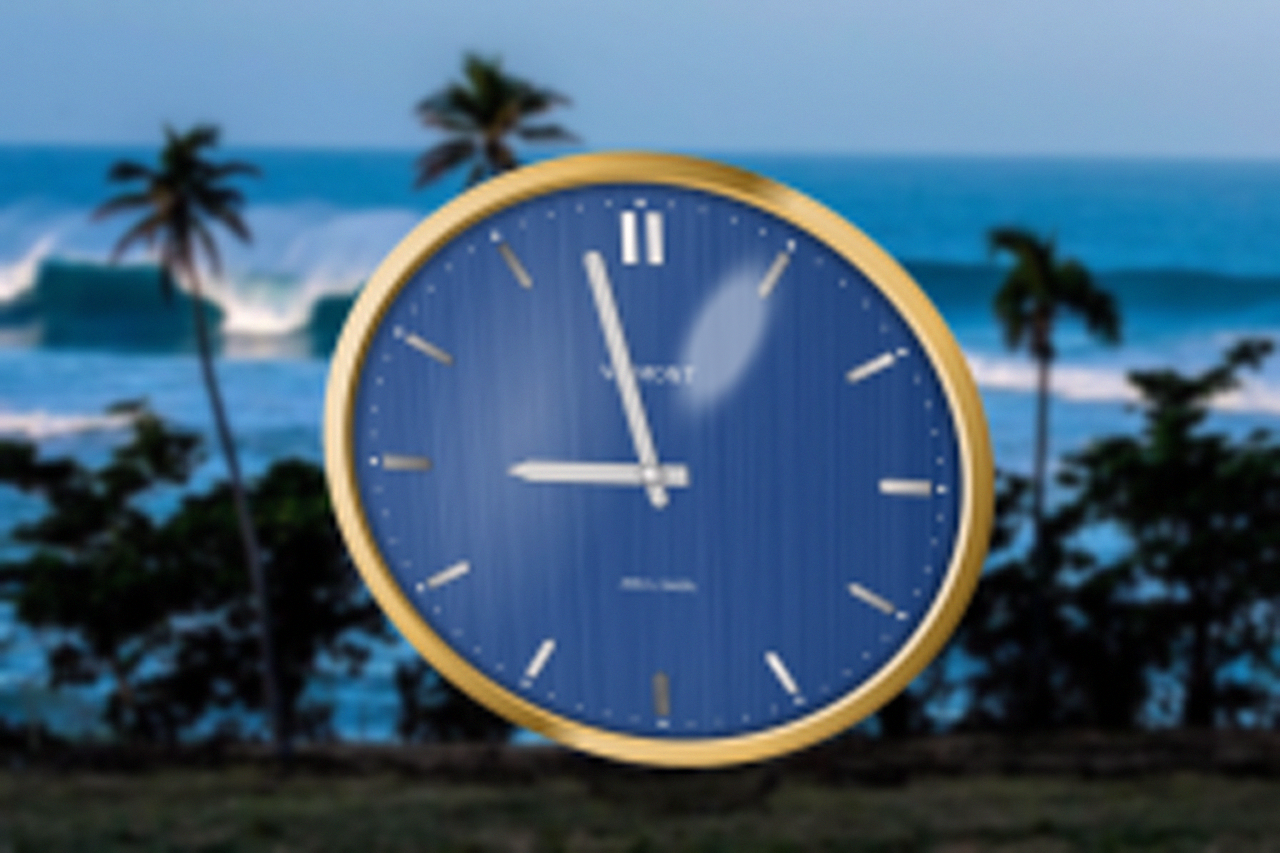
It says 8:58
